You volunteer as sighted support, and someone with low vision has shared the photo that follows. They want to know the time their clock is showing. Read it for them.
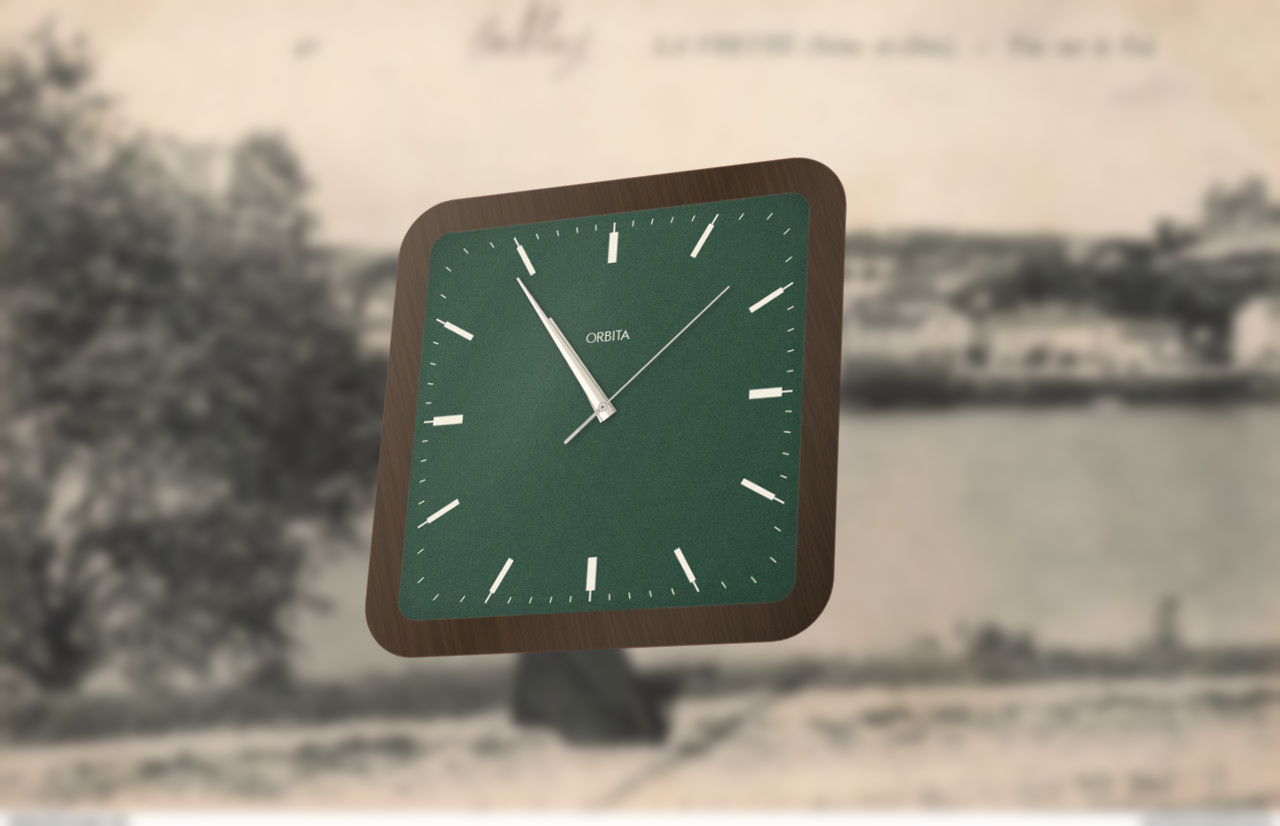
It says 10:54:08
